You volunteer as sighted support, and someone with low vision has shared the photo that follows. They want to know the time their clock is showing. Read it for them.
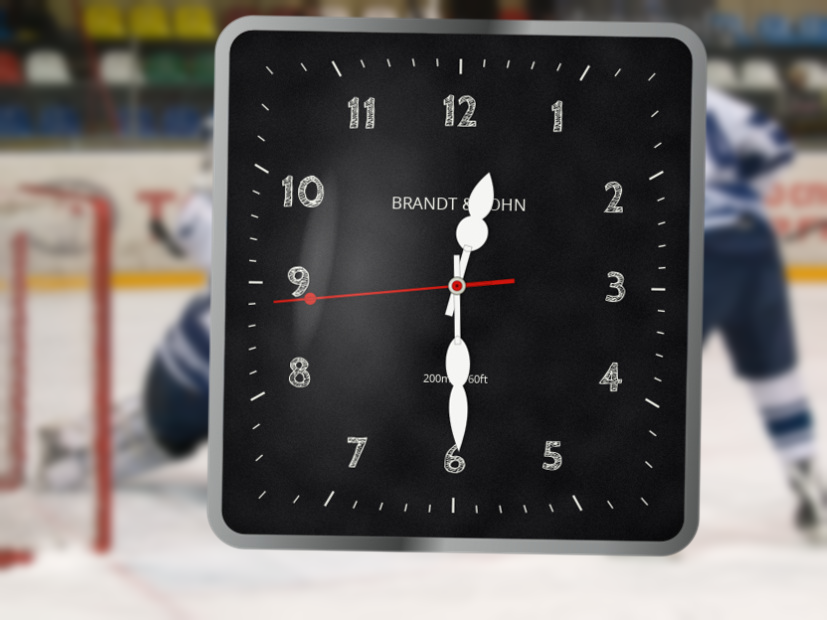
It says 12:29:44
